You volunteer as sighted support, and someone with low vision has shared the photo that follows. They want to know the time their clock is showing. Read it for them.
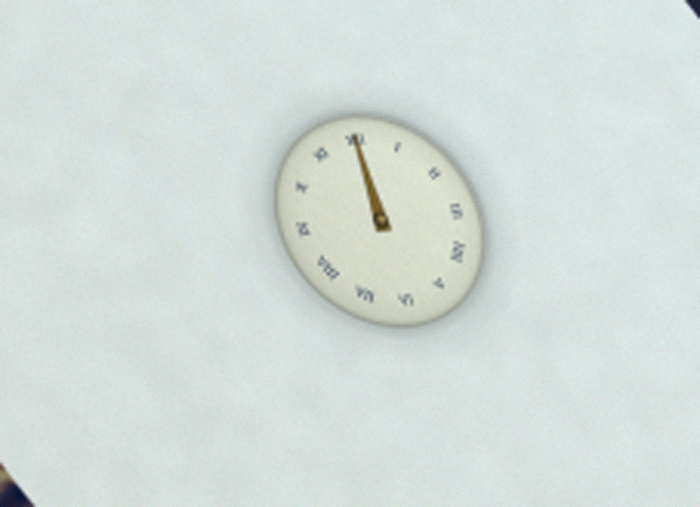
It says 12:00
